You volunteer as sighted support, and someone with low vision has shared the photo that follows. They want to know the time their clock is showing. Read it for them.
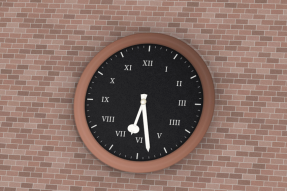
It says 6:28
